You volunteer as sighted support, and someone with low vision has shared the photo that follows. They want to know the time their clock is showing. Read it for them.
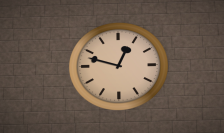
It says 12:48
